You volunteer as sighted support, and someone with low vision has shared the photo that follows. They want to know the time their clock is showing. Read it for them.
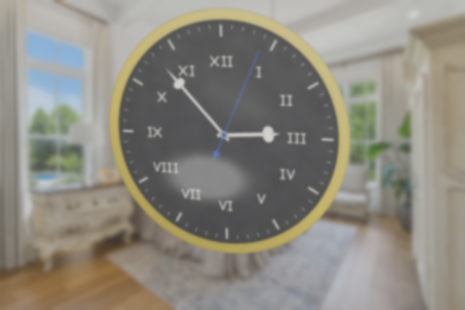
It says 2:53:04
